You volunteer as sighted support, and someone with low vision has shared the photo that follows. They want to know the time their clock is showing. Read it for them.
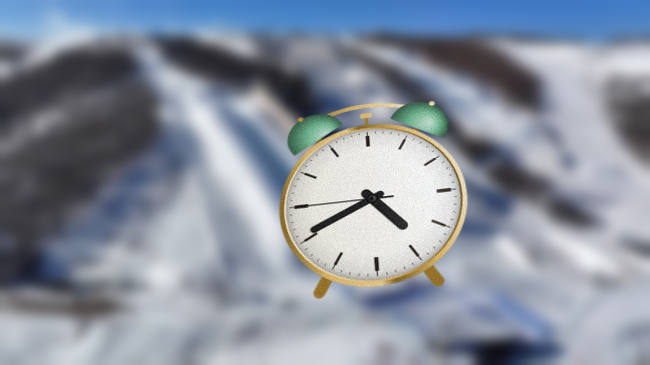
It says 4:40:45
